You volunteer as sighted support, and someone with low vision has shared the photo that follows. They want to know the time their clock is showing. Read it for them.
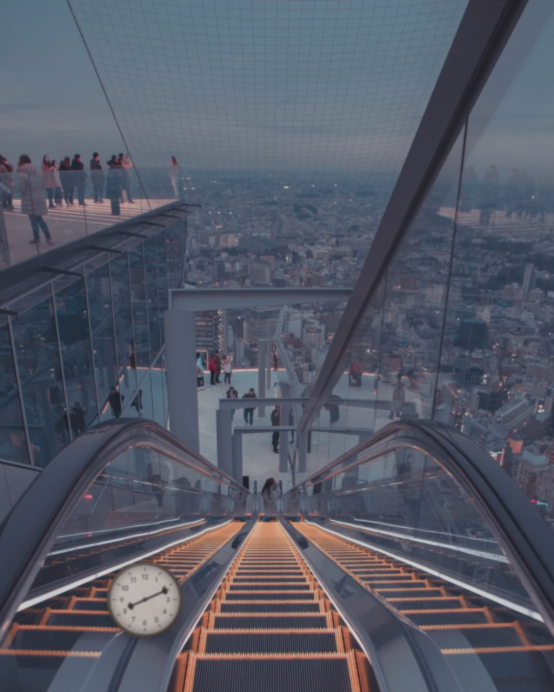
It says 8:11
